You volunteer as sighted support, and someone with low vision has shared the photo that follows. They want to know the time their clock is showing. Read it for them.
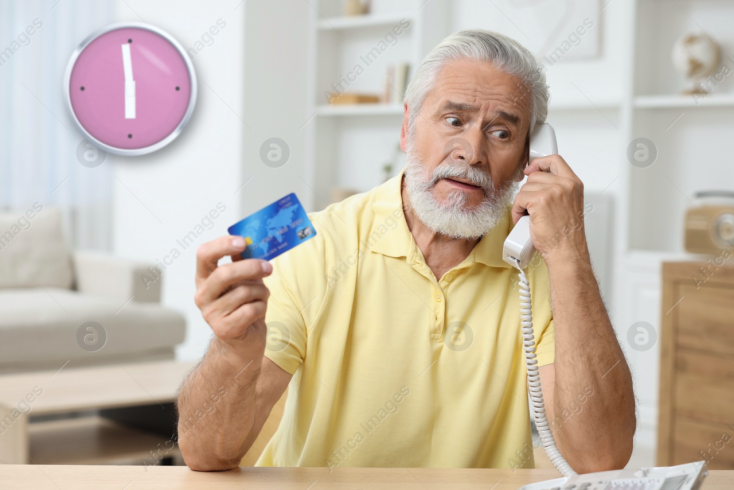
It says 5:59
